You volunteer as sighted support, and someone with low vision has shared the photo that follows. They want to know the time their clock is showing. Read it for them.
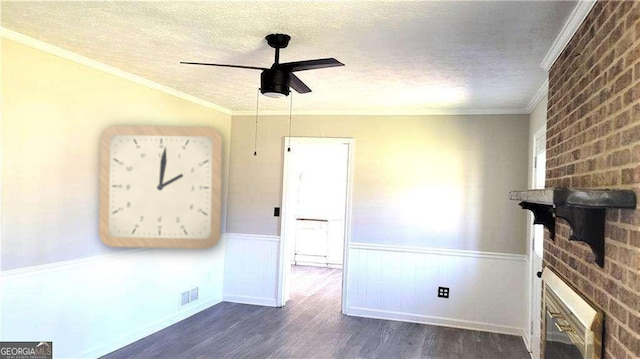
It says 2:01
